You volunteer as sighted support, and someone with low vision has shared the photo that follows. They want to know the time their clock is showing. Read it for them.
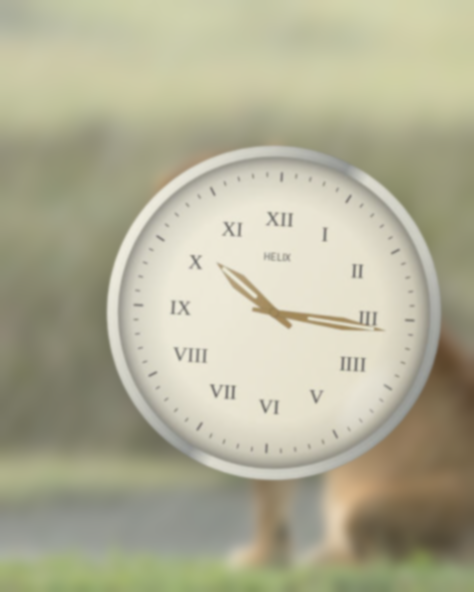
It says 10:16
